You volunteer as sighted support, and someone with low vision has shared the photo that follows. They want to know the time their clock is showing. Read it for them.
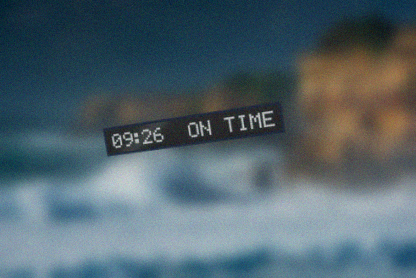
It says 9:26
